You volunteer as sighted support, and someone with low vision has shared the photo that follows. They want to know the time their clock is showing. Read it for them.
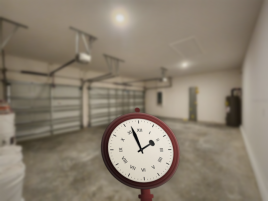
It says 1:57
